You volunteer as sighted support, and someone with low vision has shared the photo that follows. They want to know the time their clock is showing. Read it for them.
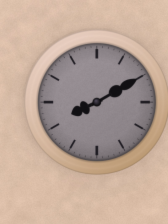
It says 8:10
